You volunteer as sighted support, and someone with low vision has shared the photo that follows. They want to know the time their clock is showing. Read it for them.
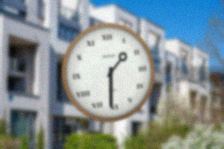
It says 1:31
